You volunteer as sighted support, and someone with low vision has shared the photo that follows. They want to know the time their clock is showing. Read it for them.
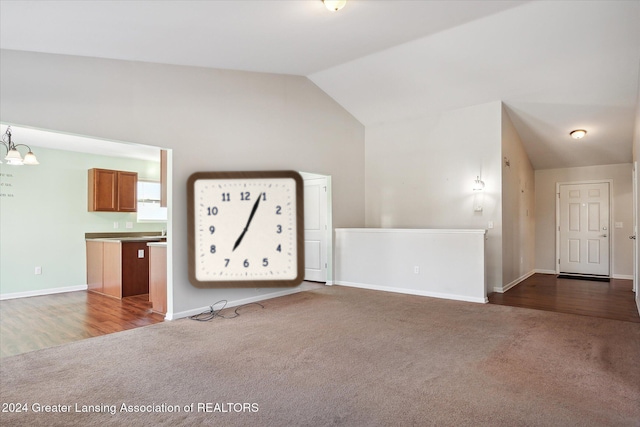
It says 7:04
